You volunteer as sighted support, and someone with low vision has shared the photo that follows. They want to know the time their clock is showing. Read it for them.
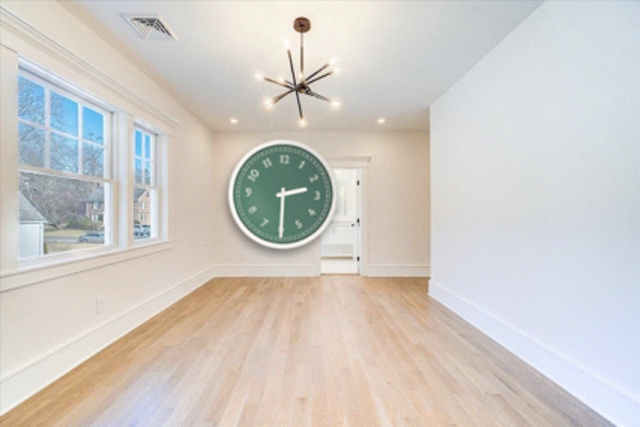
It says 2:30
